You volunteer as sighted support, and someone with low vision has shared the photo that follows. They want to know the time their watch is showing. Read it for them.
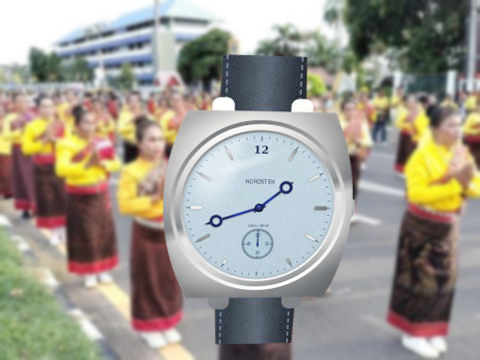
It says 1:42
